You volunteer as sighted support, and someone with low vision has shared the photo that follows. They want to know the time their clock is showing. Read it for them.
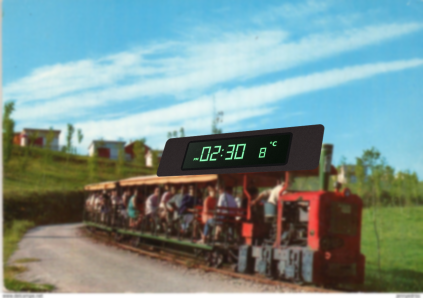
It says 2:30
